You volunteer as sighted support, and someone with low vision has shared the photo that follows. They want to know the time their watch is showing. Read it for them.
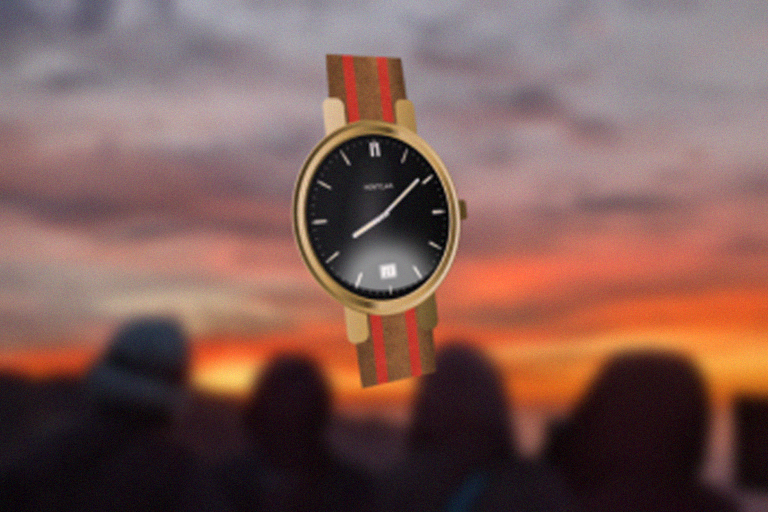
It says 8:09
